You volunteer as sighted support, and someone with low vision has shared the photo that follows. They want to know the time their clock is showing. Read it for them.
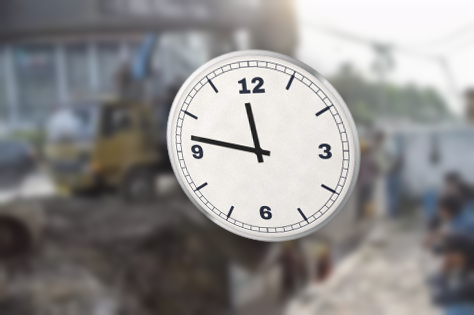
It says 11:47
